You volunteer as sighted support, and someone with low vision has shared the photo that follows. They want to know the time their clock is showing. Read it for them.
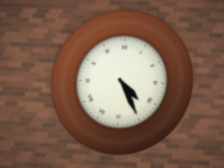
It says 4:25
